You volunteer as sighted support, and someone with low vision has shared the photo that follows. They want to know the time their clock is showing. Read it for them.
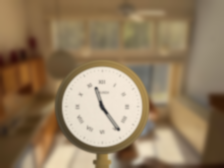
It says 11:24
